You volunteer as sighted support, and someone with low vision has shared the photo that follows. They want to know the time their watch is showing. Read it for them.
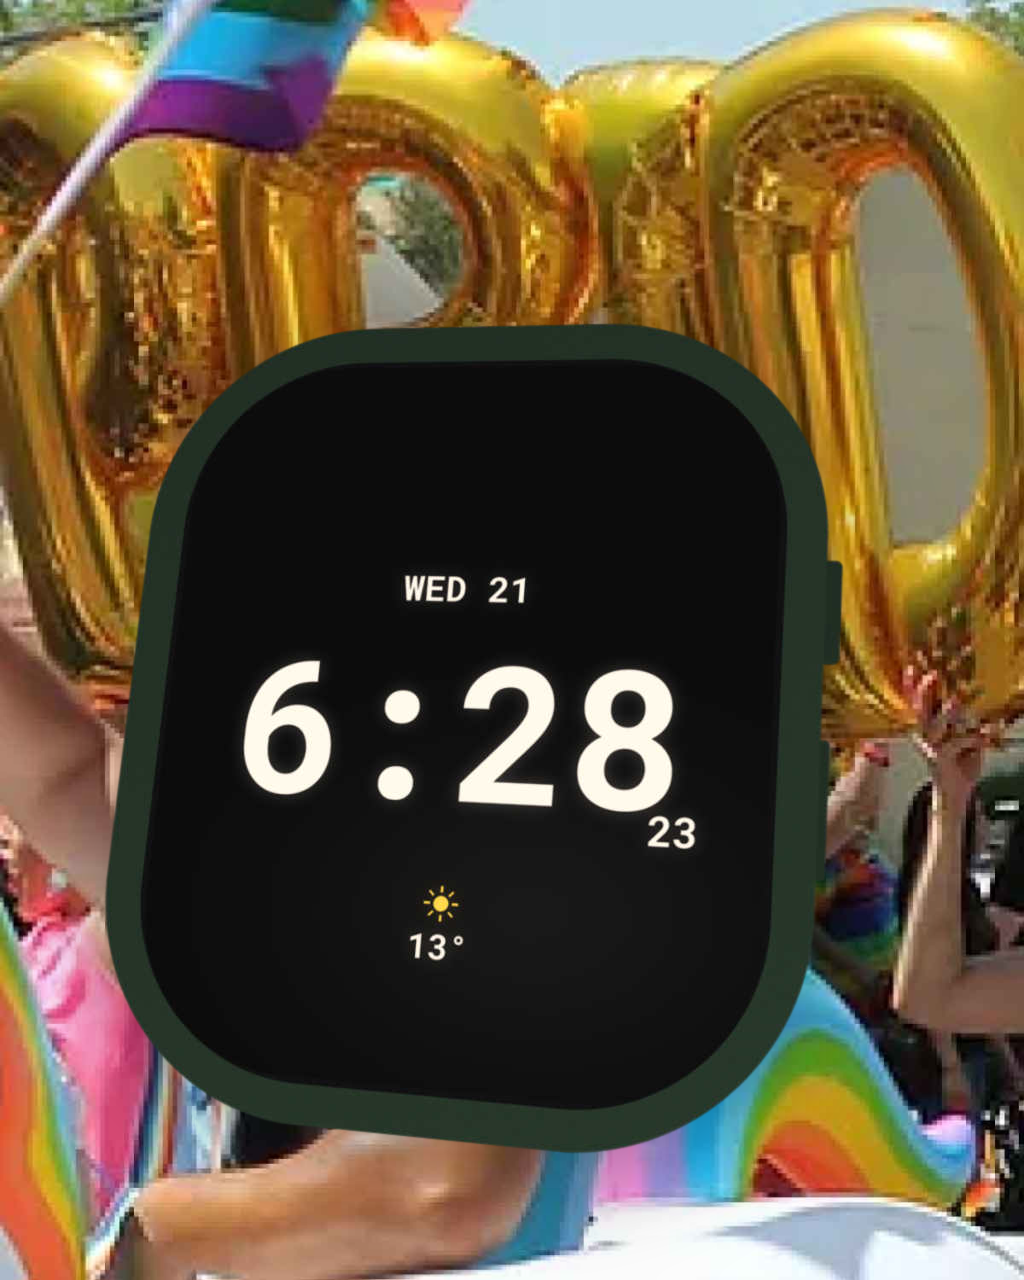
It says 6:28:23
